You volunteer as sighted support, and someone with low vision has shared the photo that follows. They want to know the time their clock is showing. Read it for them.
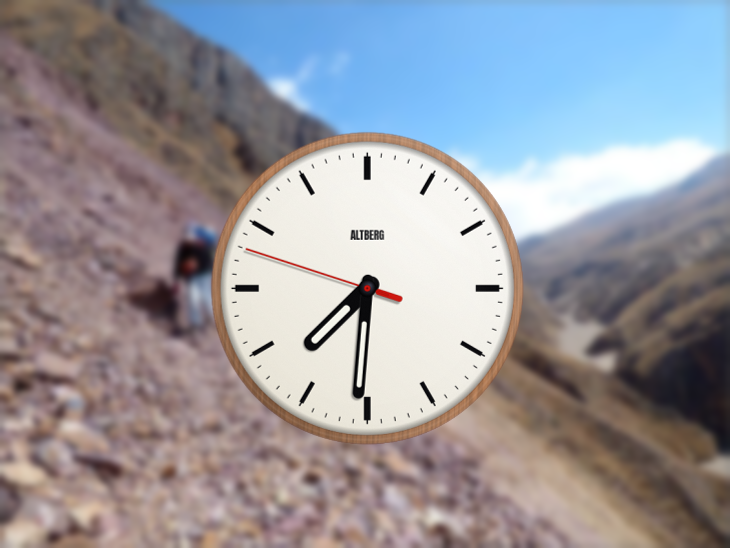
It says 7:30:48
